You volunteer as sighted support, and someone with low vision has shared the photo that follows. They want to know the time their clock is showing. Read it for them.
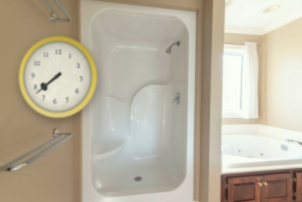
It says 7:38
